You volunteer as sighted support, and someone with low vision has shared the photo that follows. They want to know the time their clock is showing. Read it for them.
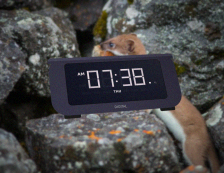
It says 7:38
